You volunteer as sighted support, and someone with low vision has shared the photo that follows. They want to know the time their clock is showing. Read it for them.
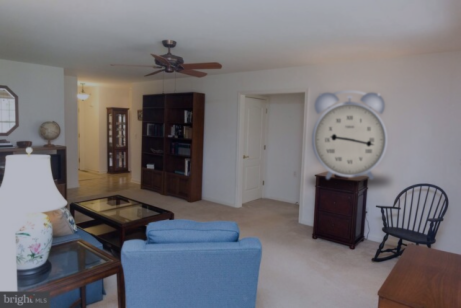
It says 9:17
